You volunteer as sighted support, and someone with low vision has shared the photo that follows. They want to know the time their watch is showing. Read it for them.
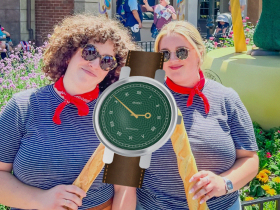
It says 2:51
